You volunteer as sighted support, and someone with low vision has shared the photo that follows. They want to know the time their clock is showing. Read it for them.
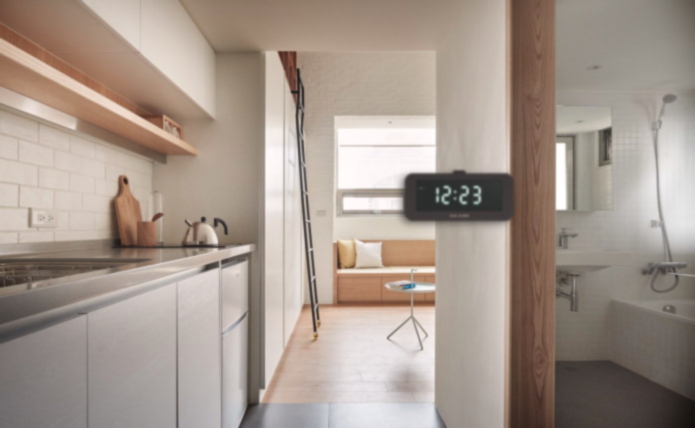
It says 12:23
